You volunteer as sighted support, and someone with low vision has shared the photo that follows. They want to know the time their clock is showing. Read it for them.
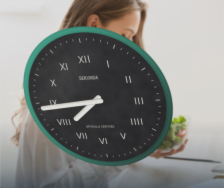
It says 7:44
